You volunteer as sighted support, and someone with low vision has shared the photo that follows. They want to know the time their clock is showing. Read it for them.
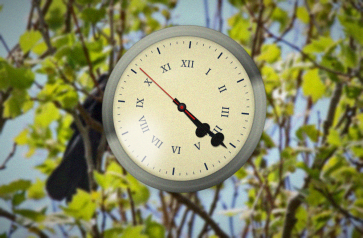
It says 4:20:51
